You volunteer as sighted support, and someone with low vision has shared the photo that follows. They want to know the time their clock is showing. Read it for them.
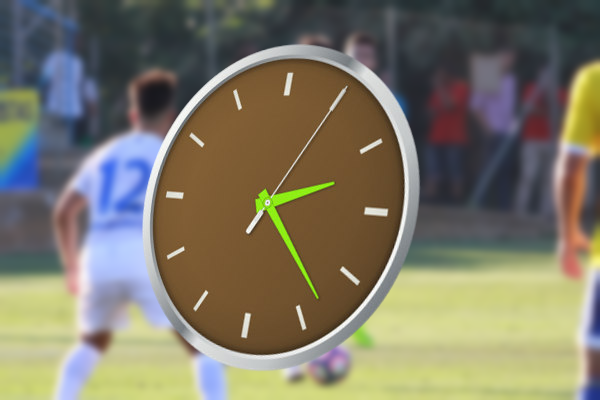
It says 2:23:05
